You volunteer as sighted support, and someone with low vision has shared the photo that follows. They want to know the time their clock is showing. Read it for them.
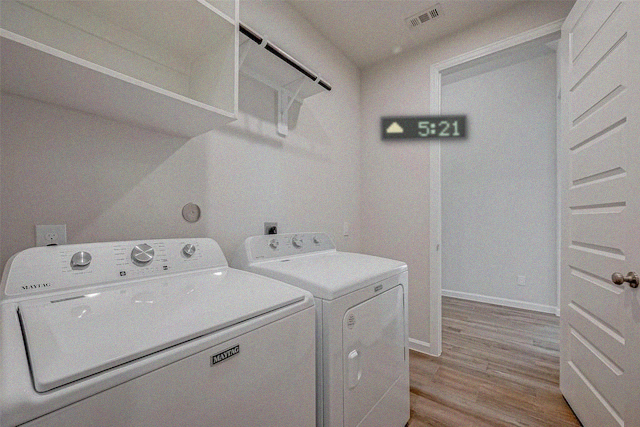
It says 5:21
